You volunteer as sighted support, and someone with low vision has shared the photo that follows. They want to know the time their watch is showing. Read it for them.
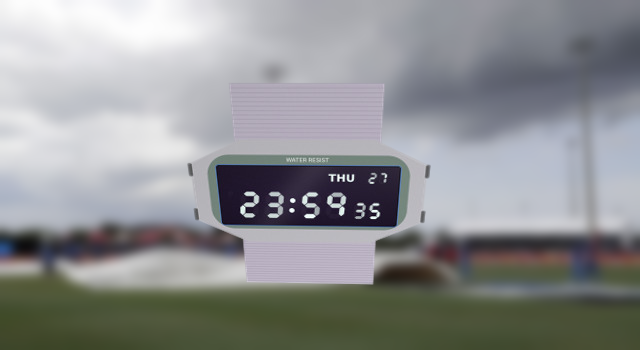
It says 23:59:35
